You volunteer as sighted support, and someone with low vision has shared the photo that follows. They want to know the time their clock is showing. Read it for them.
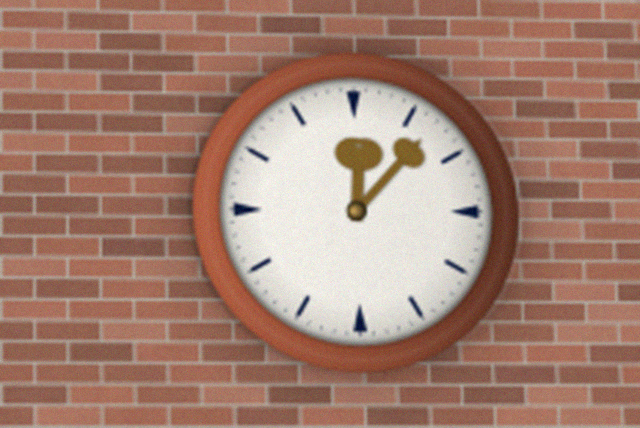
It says 12:07
